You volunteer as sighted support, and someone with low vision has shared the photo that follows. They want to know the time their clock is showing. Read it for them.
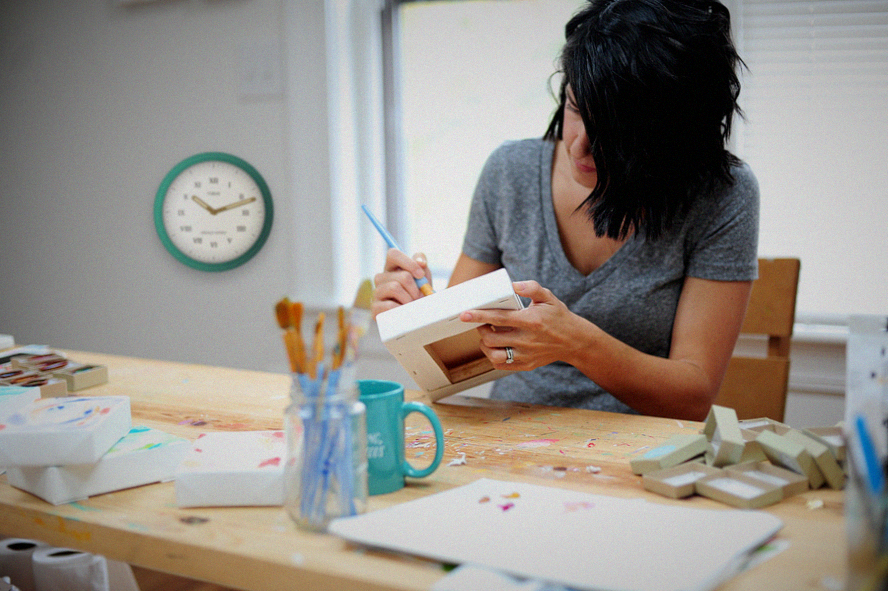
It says 10:12
